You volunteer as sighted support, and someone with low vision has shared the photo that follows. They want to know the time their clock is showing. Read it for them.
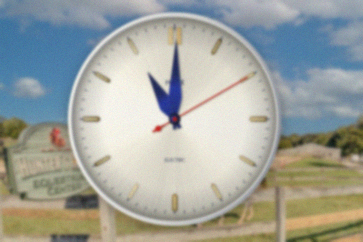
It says 11:00:10
